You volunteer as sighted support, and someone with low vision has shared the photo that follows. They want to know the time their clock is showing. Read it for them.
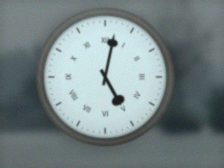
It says 5:02
